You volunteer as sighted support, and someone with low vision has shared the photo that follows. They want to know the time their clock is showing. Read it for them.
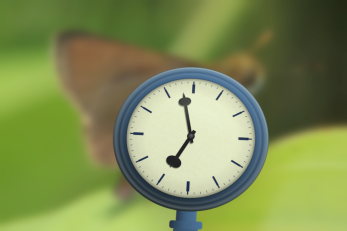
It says 6:58
